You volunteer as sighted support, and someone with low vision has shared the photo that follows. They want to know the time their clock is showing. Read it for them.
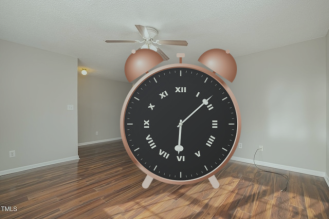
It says 6:08
